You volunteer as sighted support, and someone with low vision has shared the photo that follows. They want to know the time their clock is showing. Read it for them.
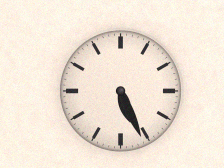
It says 5:26
